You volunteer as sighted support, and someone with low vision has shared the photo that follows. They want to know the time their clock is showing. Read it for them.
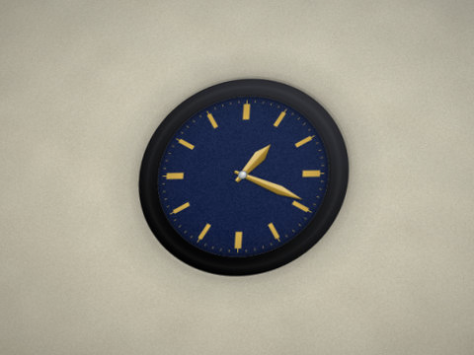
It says 1:19
